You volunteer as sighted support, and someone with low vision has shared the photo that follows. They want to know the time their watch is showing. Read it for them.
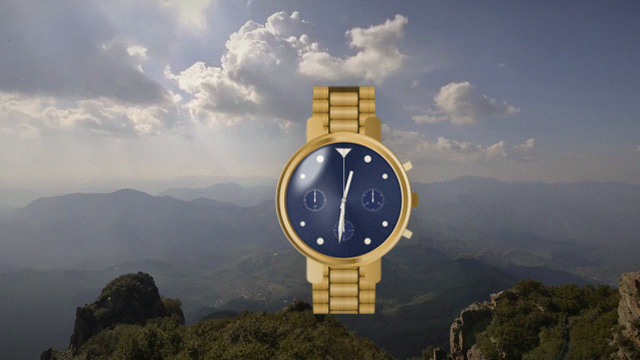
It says 12:31
